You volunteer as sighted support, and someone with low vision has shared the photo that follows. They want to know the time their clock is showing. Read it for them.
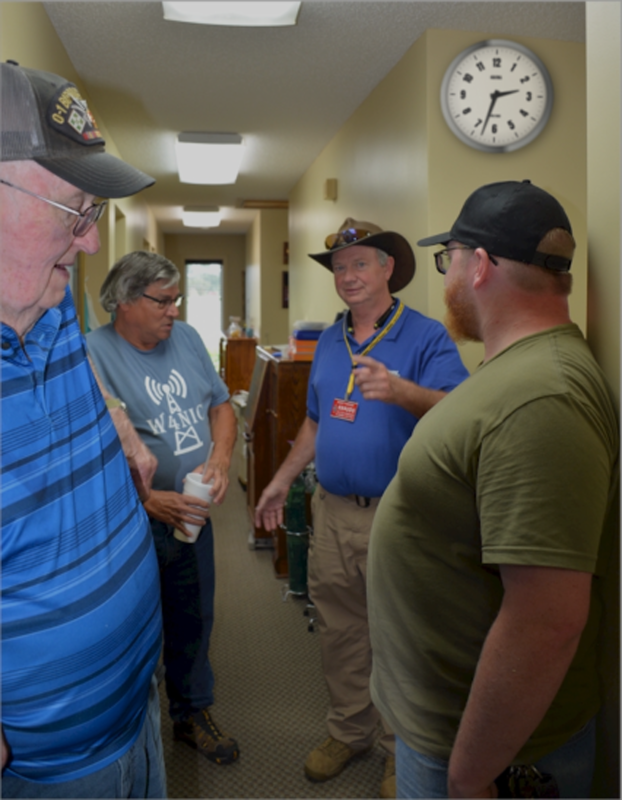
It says 2:33
